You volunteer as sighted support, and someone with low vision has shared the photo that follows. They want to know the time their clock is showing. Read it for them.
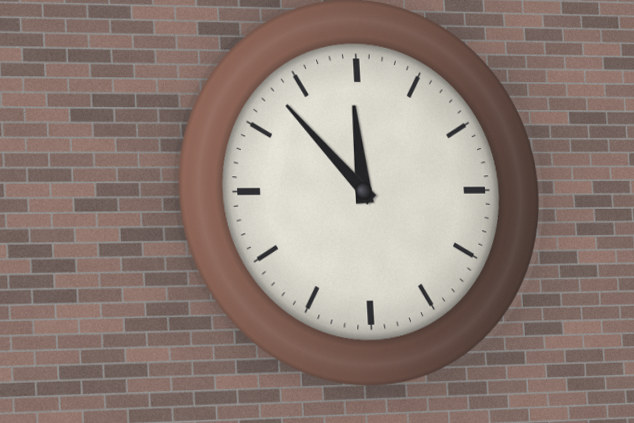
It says 11:53
